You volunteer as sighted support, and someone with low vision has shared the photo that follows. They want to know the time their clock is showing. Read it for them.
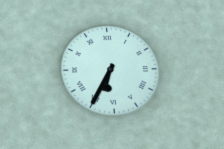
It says 6:35
